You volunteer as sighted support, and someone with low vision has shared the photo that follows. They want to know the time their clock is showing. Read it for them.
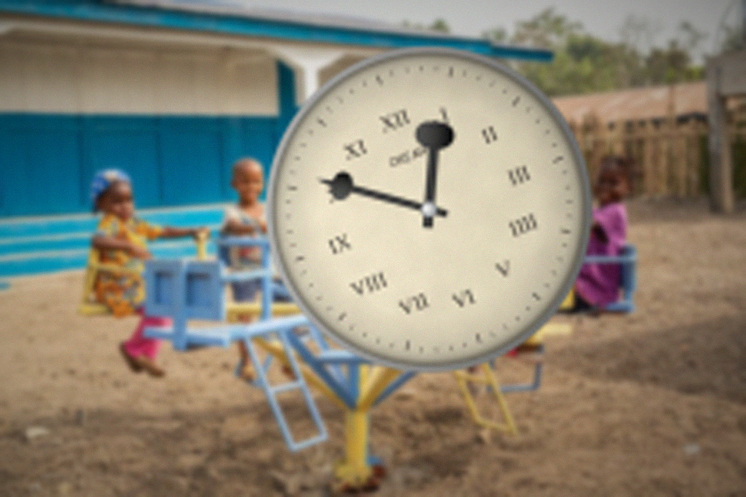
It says 12:51
